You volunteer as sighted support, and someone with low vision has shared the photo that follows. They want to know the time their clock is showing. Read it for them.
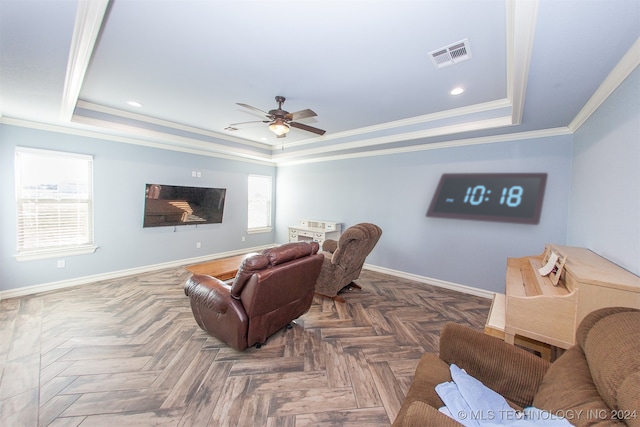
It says 10:18
